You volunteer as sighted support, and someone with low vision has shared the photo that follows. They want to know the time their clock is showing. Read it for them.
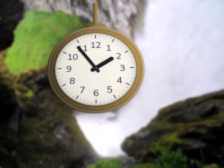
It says 1:54
